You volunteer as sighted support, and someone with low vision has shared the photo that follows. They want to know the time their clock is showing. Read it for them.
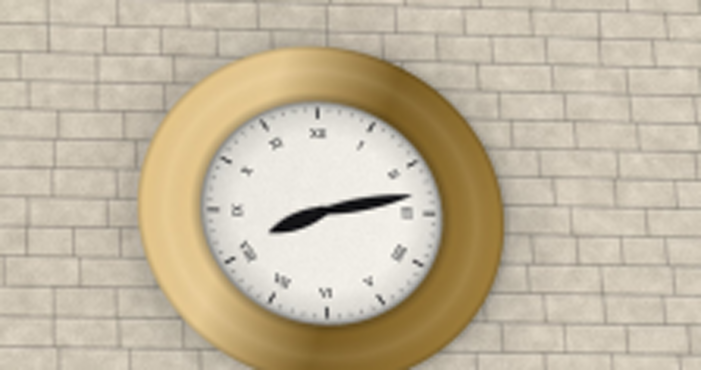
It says 8:13
